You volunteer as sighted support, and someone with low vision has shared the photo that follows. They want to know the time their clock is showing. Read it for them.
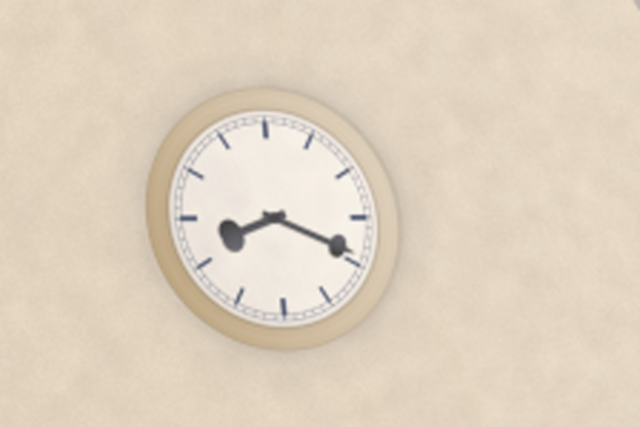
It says 8:19
